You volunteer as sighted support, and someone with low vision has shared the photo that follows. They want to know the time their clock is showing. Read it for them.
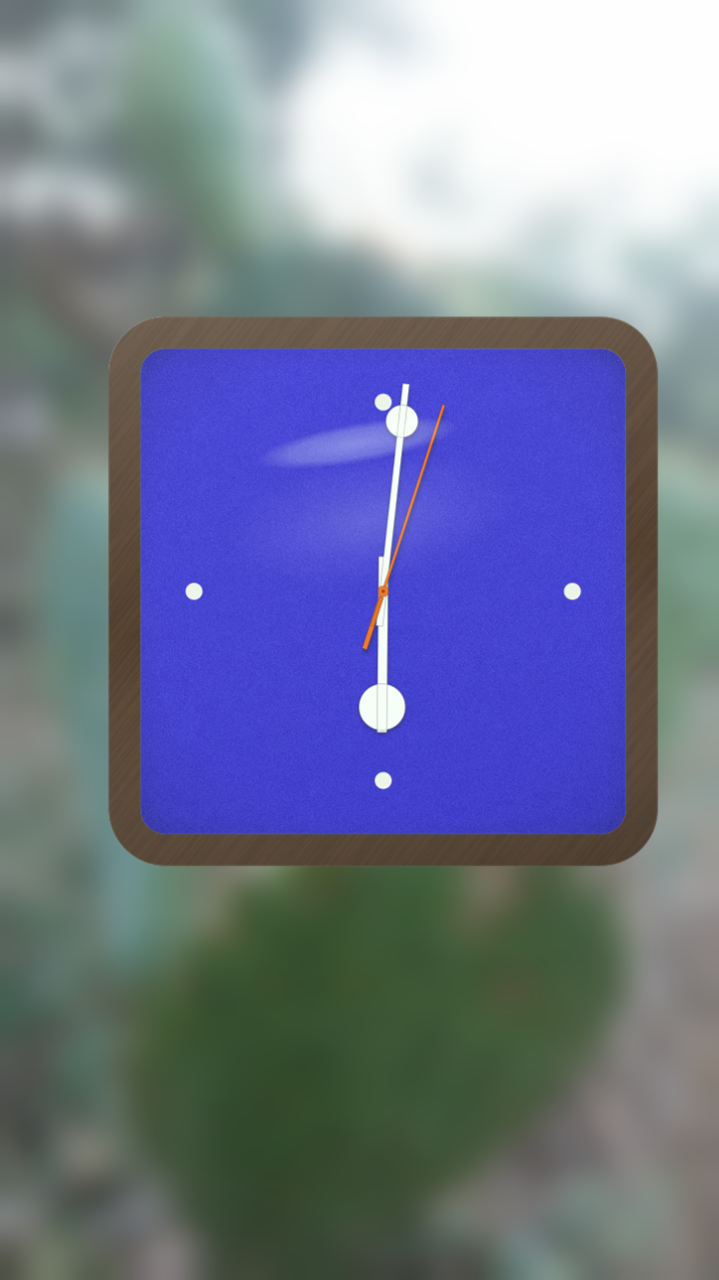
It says 6:01:03
